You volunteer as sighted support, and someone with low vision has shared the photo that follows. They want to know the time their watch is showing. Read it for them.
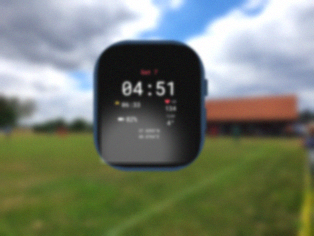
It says 4:51
